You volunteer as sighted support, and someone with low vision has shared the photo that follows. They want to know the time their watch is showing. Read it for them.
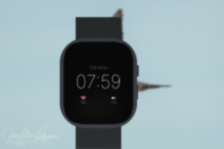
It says 7:59
